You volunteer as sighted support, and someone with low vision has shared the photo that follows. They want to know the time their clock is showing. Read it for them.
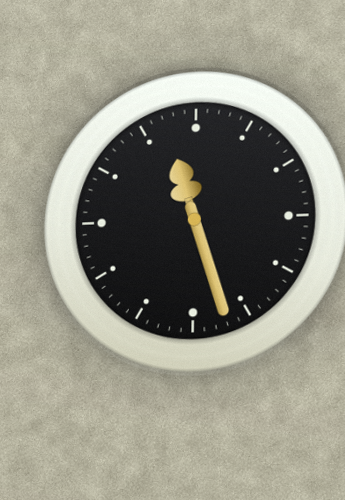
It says 11:27
